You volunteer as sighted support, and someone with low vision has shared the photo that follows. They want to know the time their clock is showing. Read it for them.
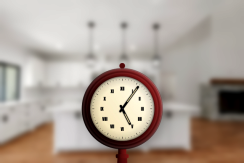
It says 5:06
